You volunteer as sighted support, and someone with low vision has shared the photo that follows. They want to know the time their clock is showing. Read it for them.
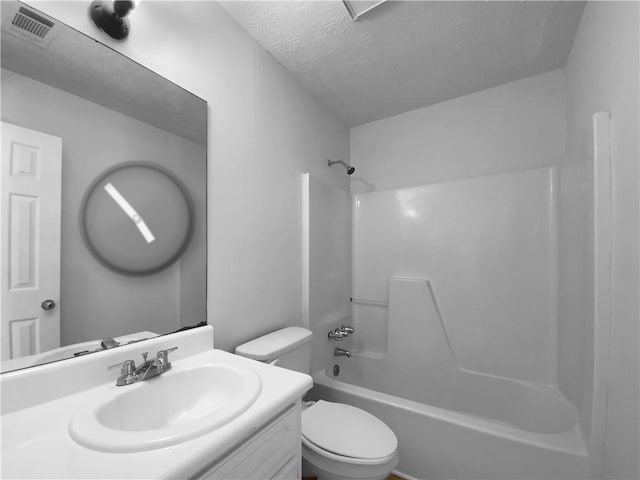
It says 4:53
